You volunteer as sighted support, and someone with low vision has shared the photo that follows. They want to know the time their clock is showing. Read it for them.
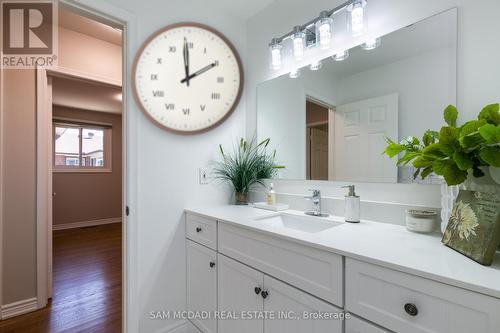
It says 1:59
